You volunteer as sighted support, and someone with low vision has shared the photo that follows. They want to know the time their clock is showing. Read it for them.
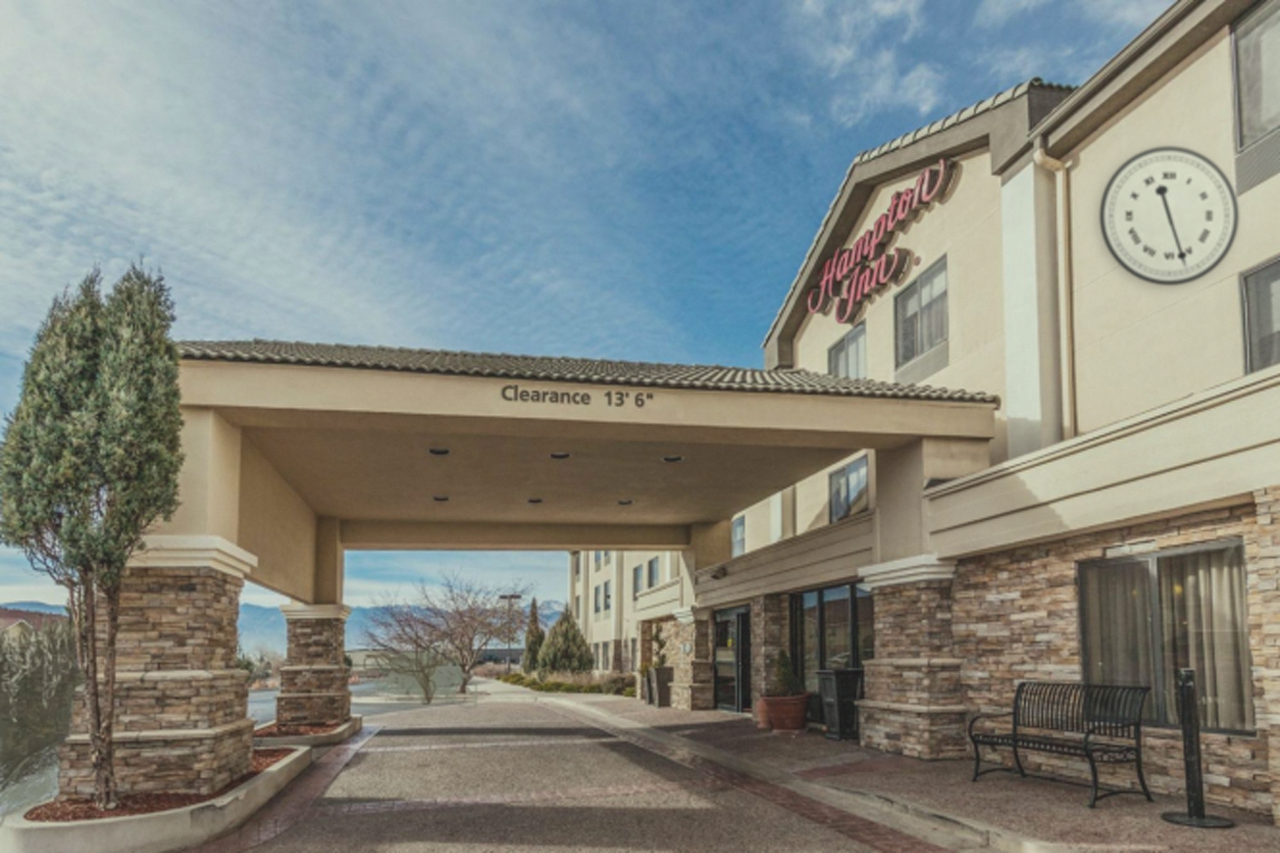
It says 11:27
